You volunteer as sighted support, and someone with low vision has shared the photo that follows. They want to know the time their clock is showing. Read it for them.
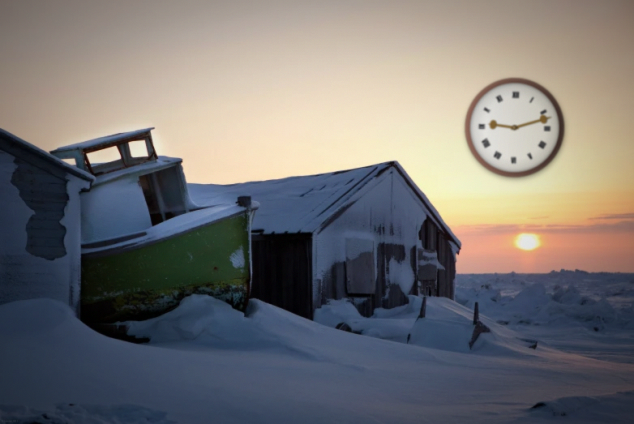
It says 9:12
